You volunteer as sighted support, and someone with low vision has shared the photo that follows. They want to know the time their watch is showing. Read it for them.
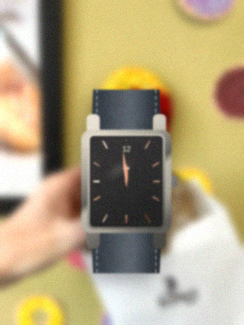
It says 11:59
